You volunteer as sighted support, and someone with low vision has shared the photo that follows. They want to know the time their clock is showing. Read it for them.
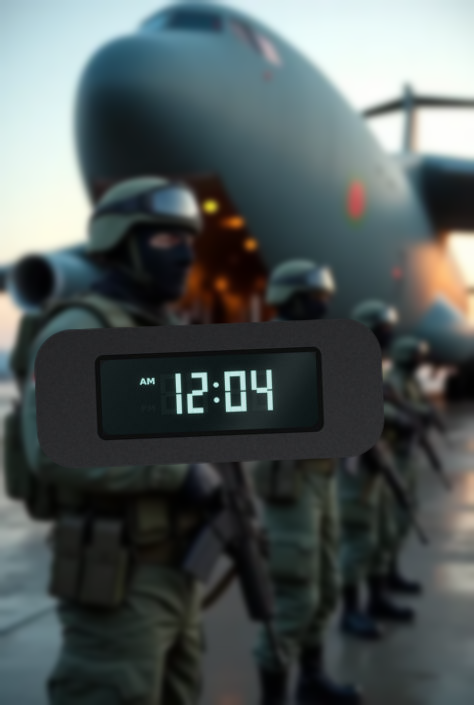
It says 12:04
